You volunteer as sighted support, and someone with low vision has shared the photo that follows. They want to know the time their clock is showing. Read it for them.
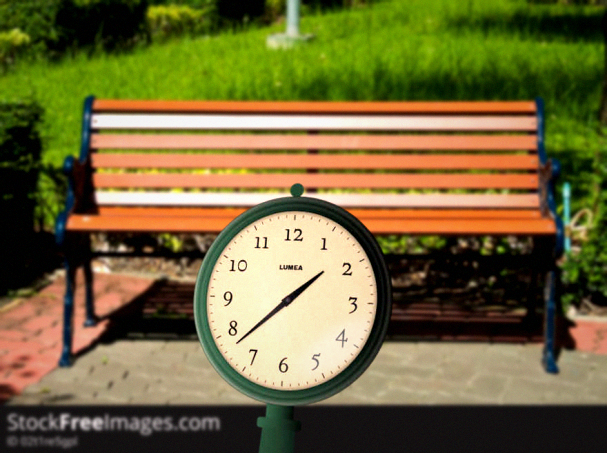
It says 1:38
